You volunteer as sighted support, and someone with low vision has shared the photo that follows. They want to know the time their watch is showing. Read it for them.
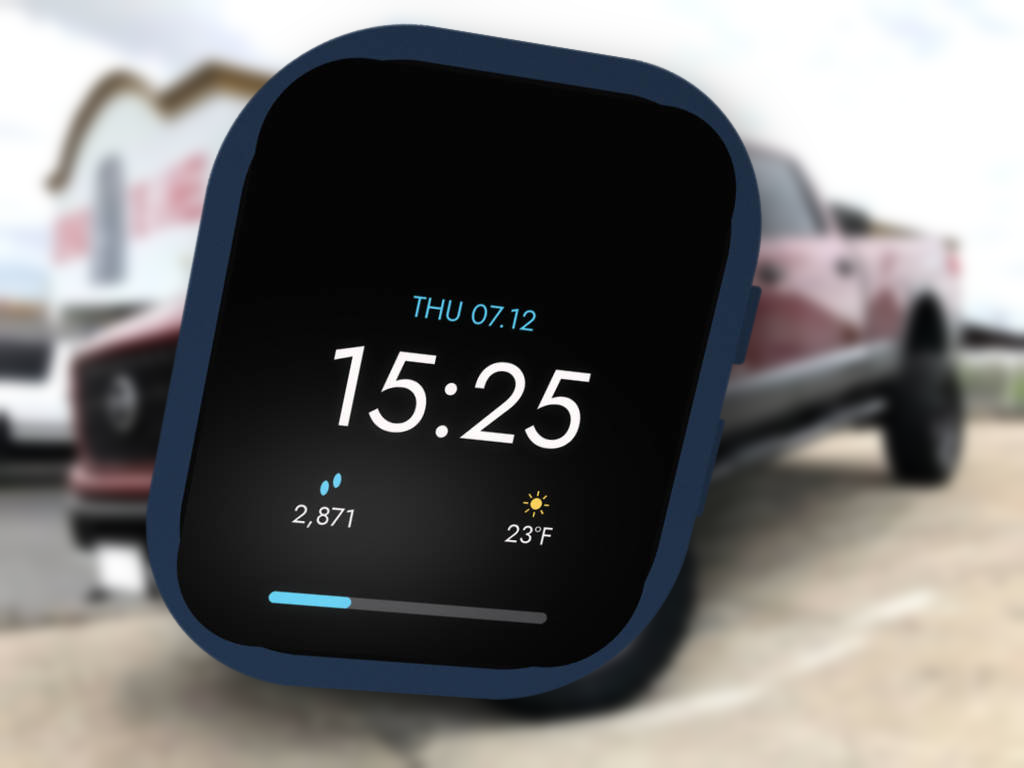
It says 15:25
